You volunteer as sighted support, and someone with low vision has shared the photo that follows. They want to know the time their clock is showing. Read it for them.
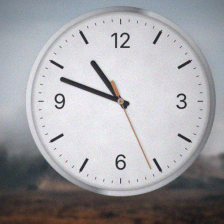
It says 10:48:26
